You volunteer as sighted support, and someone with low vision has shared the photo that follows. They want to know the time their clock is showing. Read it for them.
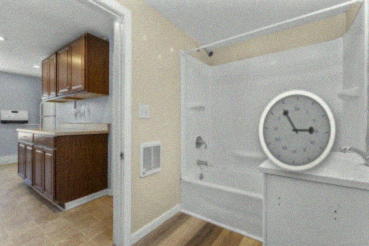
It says 2:54
